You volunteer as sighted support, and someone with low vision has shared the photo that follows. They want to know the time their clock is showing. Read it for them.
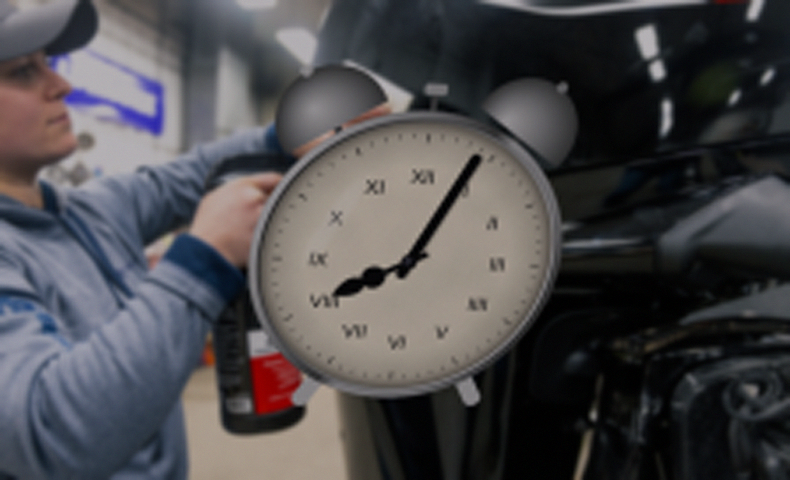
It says 8:04
